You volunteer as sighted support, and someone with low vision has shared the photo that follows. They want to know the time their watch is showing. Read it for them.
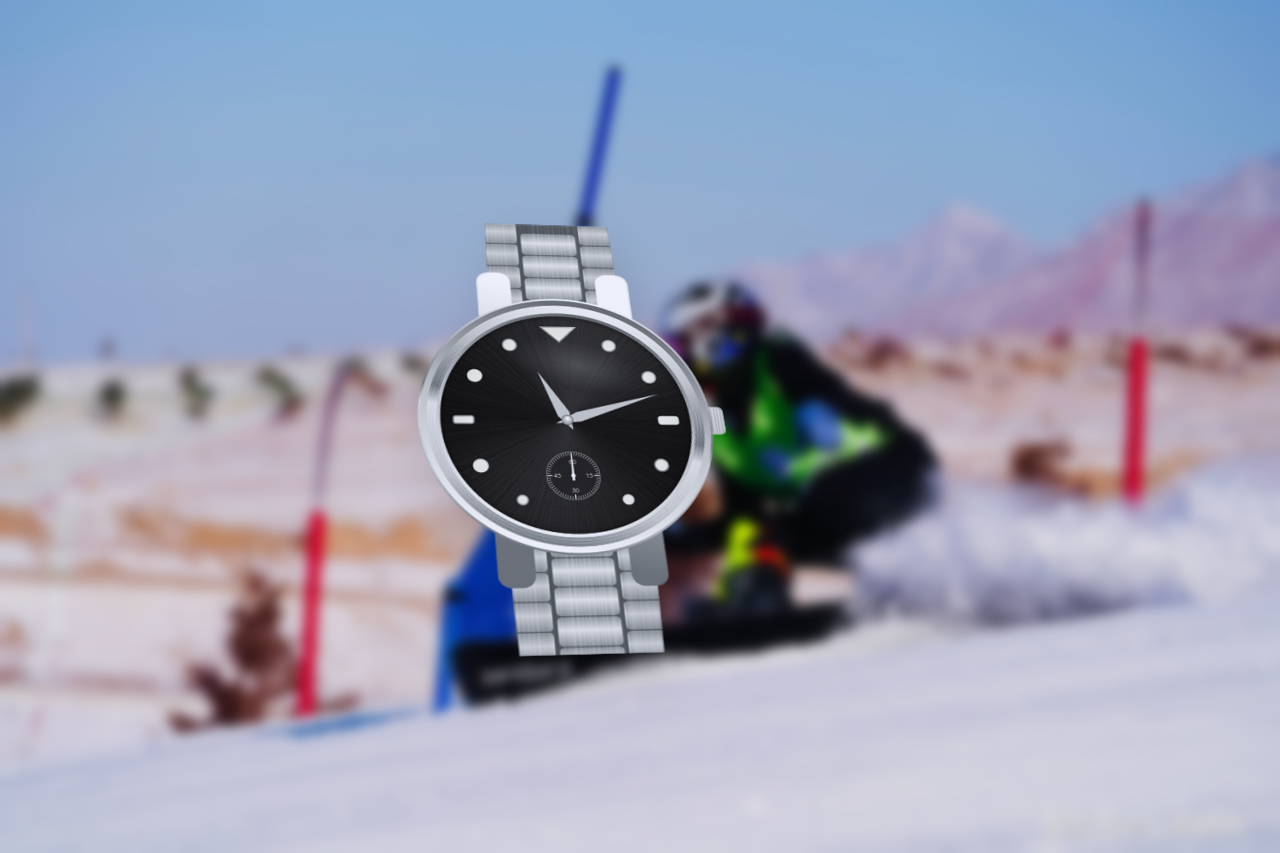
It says 11:12
